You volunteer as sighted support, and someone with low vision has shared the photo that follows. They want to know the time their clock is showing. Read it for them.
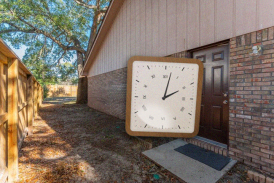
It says 2:02
